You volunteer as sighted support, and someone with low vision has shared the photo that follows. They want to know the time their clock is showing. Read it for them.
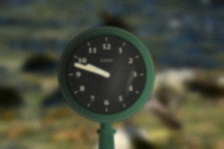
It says 9:48
